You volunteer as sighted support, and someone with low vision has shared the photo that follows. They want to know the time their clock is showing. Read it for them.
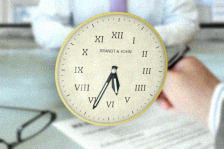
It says 5:34
